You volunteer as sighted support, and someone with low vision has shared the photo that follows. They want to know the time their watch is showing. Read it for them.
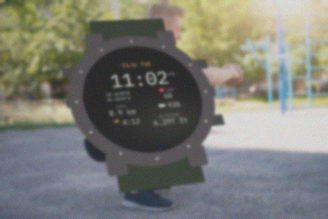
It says 11:02
